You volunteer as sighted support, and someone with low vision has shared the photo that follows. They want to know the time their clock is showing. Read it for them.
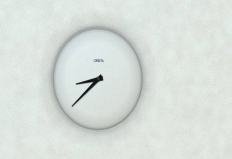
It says 8:38
